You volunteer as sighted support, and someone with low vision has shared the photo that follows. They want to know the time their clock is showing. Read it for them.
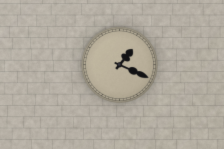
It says 1:19
